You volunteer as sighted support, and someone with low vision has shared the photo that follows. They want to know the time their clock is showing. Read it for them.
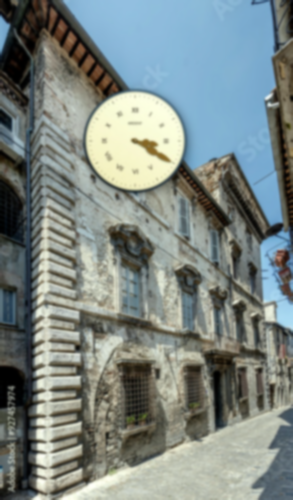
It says 3:20
